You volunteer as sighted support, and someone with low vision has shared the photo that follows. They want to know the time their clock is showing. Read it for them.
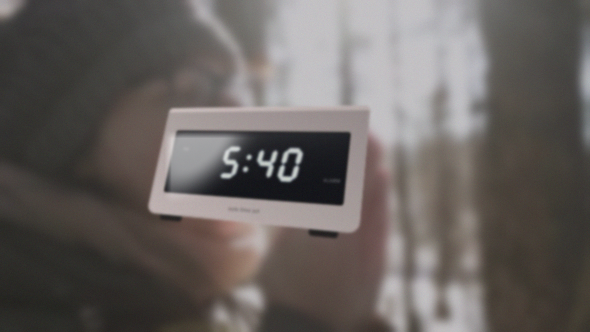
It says 5:40
